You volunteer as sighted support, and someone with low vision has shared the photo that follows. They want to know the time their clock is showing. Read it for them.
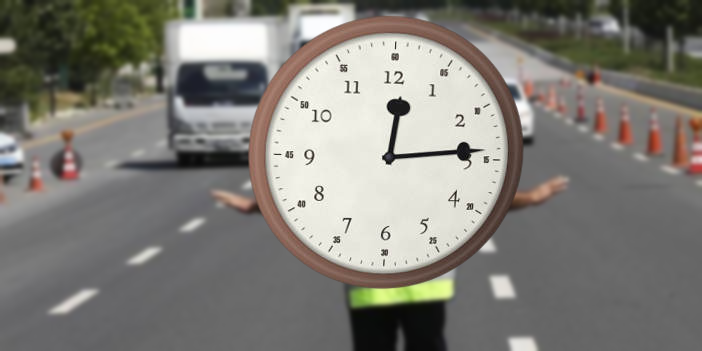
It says 12:14
